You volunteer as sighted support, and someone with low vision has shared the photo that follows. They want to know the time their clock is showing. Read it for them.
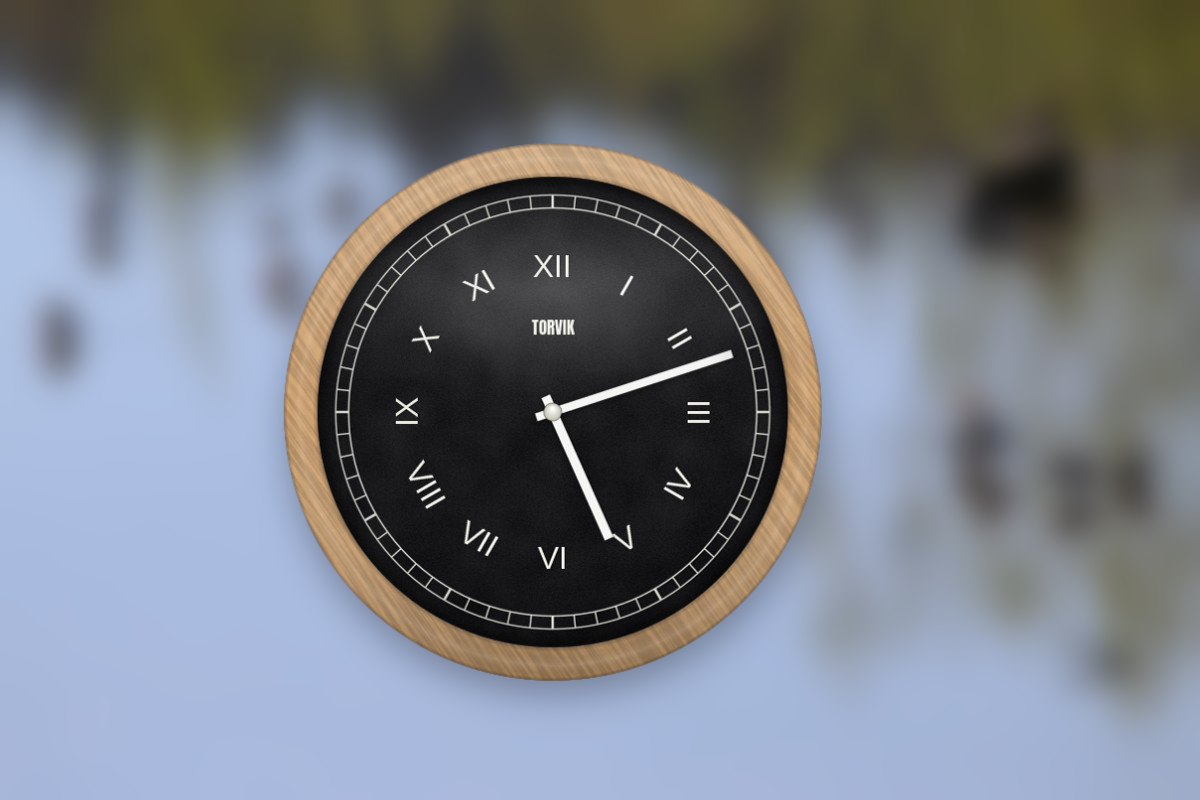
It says 5:12
